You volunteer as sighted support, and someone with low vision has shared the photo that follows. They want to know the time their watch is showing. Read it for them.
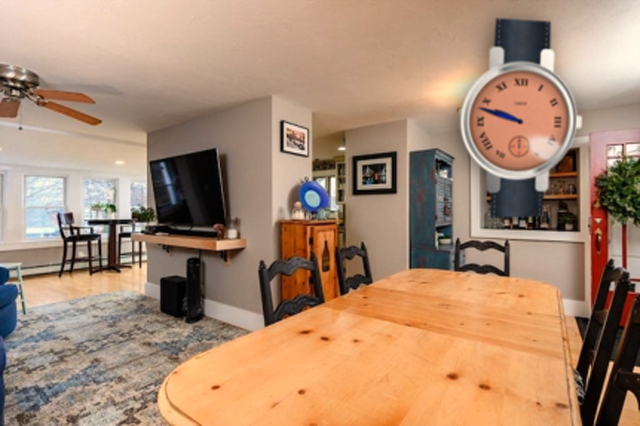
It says 9:48
